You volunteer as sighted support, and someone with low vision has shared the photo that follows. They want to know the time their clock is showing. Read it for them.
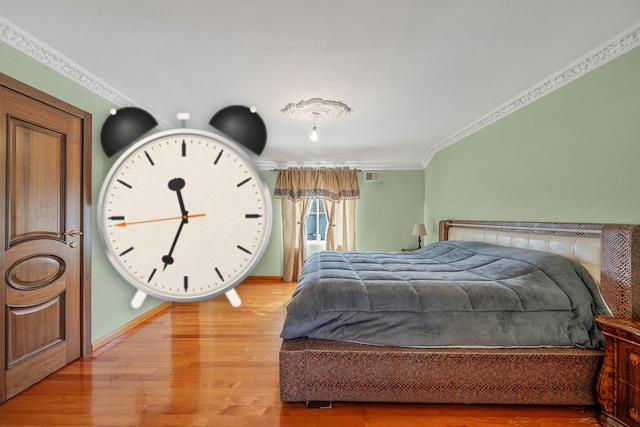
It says 11:33:44
